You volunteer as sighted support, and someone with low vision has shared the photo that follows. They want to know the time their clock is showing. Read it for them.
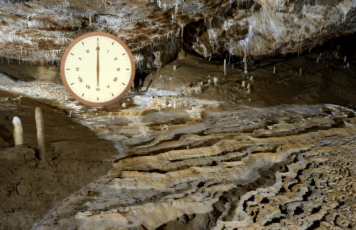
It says 6:00
